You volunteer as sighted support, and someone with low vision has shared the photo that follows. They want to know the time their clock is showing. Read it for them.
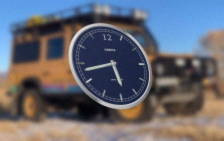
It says 5:43
